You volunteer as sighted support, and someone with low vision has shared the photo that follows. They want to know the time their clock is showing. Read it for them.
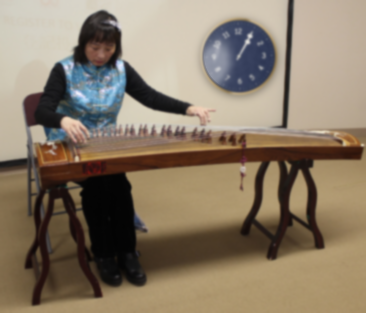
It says 1:05
